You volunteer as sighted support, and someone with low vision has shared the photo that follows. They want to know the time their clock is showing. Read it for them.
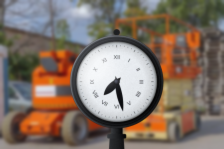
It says 7:28
